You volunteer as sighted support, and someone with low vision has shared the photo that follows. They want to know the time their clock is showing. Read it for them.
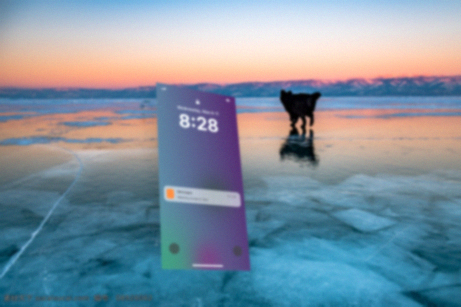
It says 8:28
